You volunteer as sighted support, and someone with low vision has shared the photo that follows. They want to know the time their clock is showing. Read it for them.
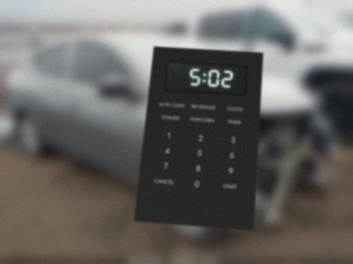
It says 5:02
